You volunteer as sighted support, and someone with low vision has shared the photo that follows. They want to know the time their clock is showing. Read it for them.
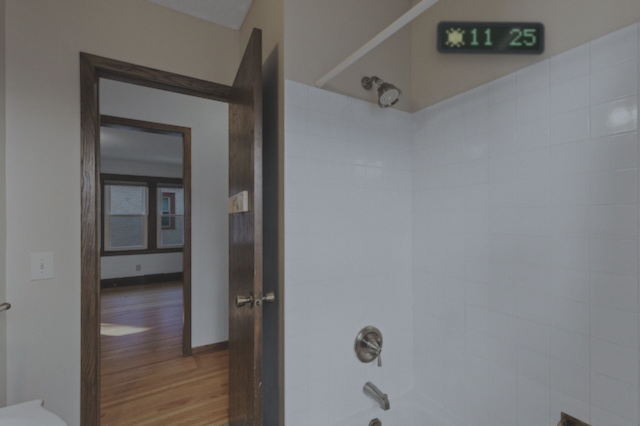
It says 11:25
